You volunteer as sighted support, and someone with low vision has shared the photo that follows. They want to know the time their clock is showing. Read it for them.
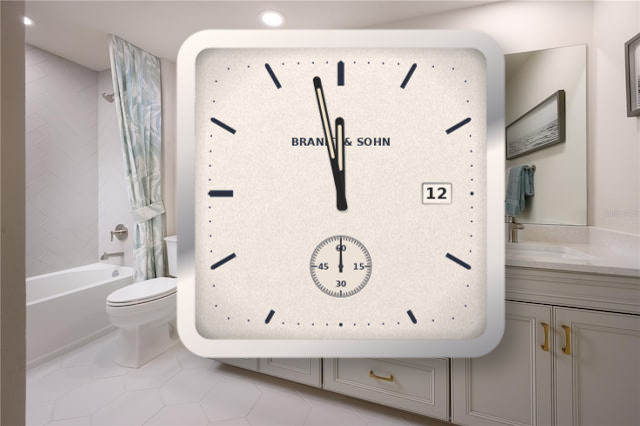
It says 11:58
